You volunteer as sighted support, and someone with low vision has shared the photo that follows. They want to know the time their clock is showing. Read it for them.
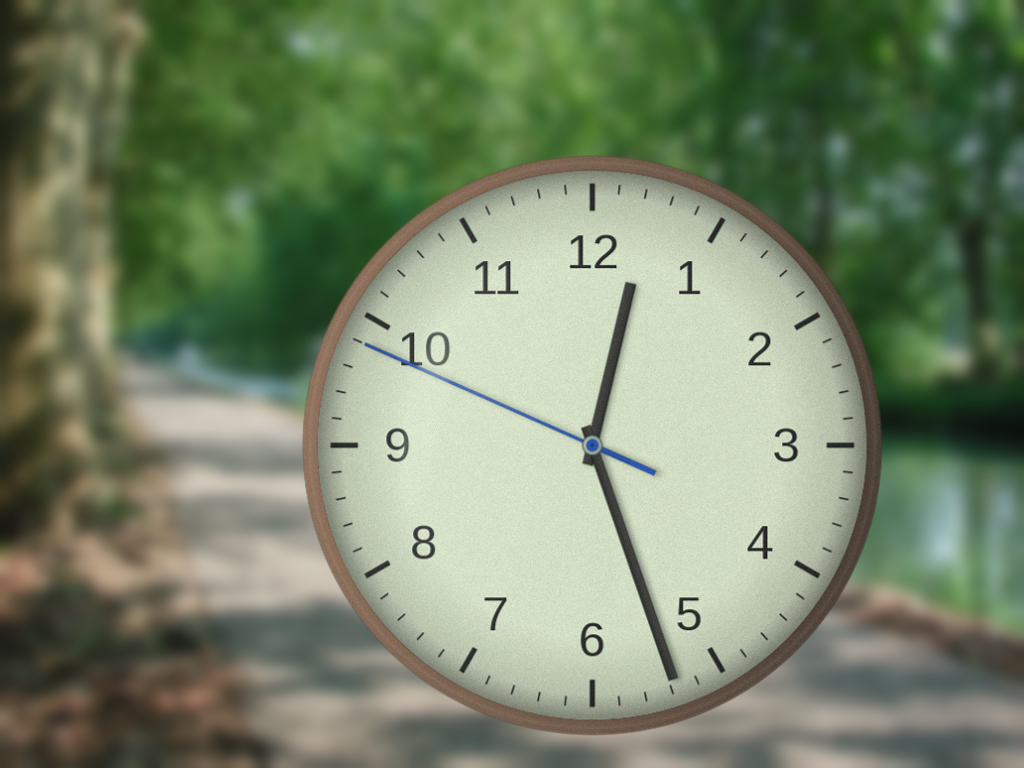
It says 12:26:49
